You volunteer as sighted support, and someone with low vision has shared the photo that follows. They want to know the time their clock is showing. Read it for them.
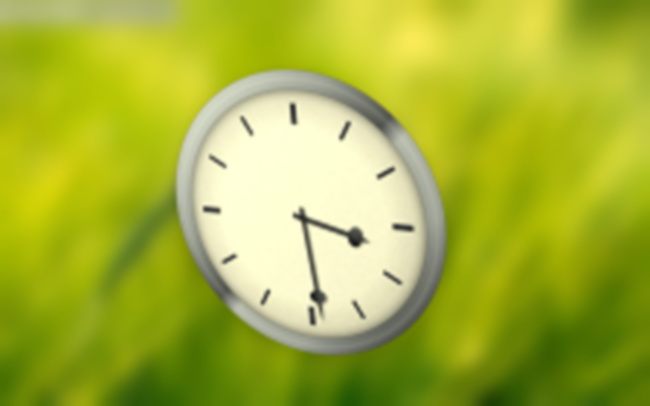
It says 3:29
